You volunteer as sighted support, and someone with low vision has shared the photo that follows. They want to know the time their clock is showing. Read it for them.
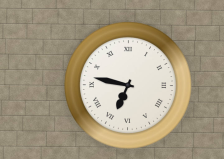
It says 6:47
